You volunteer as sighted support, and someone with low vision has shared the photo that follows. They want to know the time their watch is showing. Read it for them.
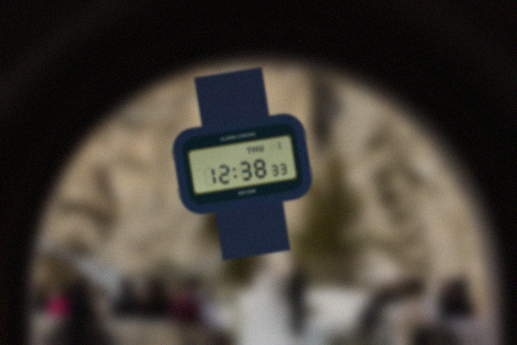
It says 12:38
